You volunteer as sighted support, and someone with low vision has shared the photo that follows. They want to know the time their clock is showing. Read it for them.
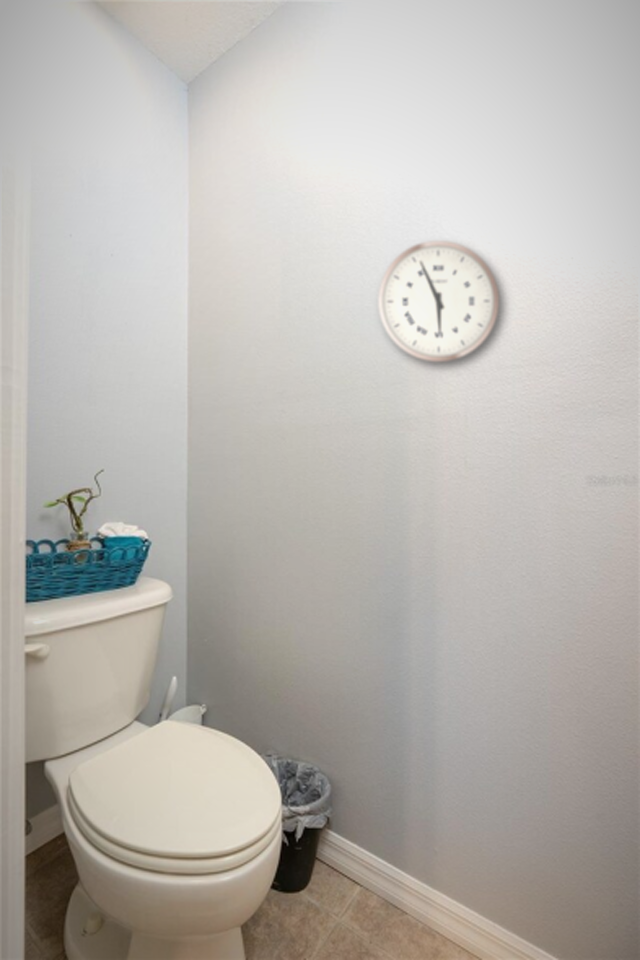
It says 5:56
